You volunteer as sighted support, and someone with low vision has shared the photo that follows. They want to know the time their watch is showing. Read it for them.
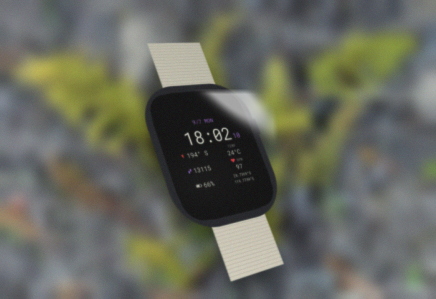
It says 18:02
